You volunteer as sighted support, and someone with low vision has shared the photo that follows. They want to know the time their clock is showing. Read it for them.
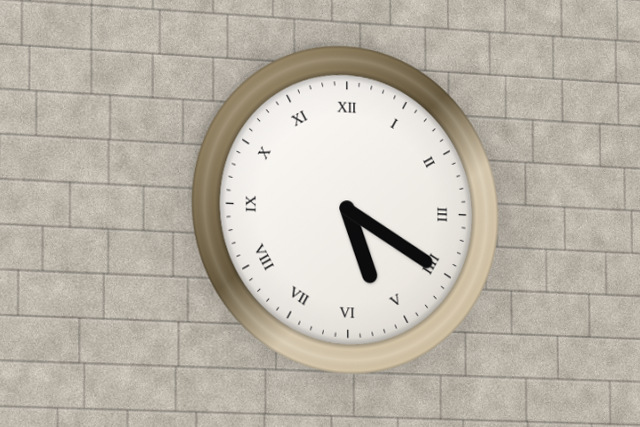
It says 5:20
